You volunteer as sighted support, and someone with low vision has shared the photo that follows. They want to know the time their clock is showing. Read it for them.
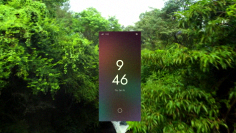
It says 9:46
